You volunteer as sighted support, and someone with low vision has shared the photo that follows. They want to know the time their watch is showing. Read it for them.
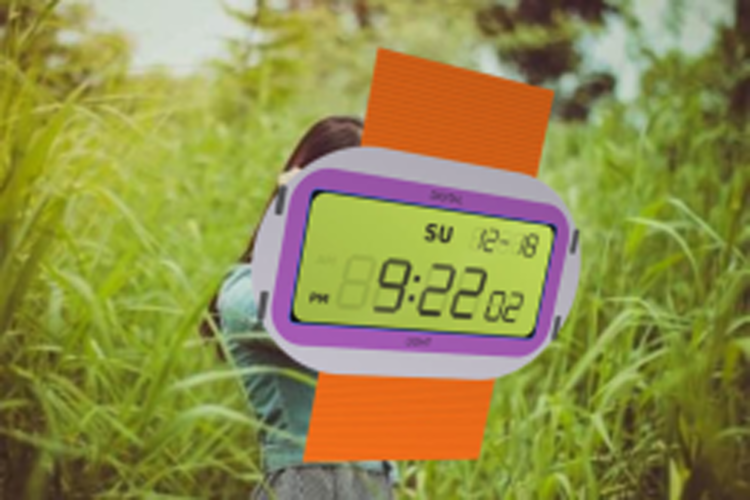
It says 9:22:02
